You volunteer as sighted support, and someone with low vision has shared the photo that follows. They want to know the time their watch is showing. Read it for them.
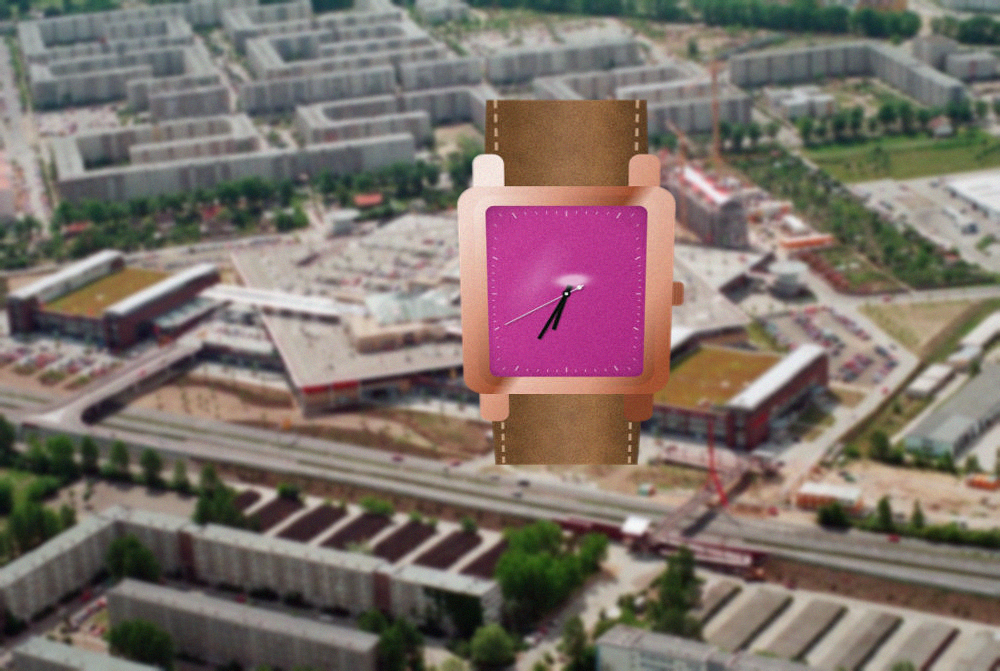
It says 6:34:40
